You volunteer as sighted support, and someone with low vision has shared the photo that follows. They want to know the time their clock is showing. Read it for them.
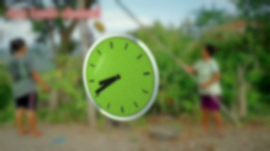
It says 8:41
